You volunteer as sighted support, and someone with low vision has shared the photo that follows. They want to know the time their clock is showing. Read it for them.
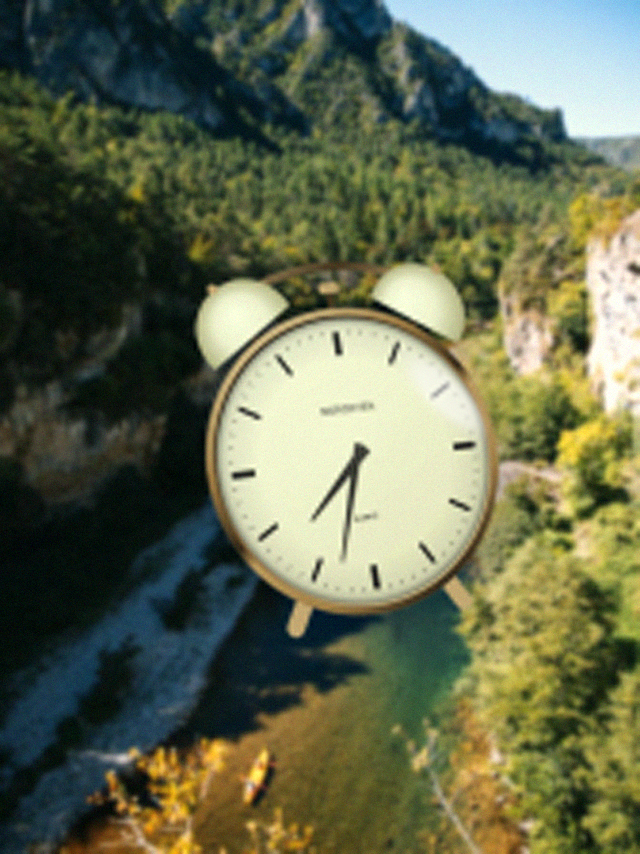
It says 7:33
